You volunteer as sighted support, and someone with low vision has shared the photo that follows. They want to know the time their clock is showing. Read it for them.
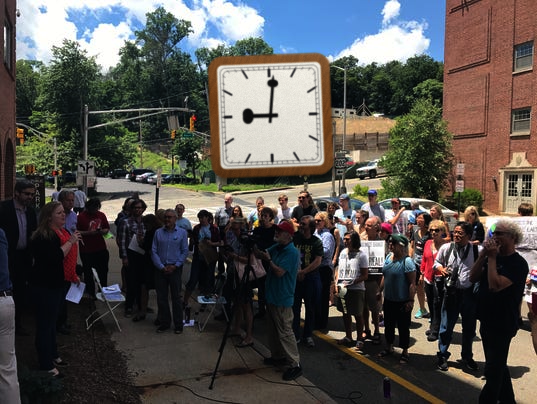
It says 9:01
